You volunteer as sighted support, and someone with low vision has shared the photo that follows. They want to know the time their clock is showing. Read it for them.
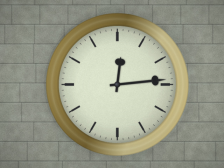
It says 12:14
